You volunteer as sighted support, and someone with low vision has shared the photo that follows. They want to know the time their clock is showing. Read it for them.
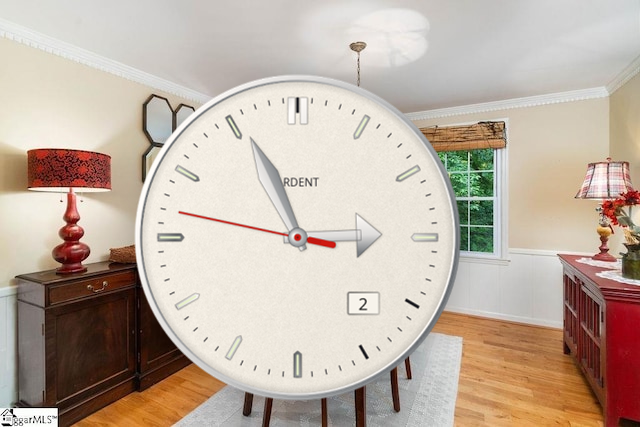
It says 2:55:47
